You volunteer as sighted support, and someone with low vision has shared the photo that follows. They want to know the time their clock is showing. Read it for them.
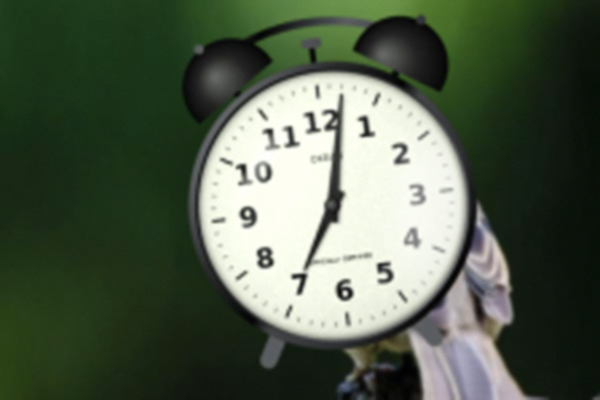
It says 7:02
